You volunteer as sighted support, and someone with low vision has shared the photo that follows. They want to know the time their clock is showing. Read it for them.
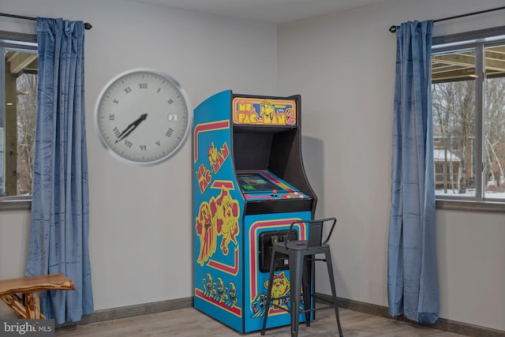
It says 7:38
